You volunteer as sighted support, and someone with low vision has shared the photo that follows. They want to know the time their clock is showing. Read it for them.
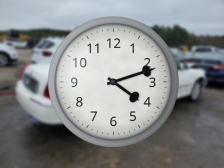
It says 4:12
